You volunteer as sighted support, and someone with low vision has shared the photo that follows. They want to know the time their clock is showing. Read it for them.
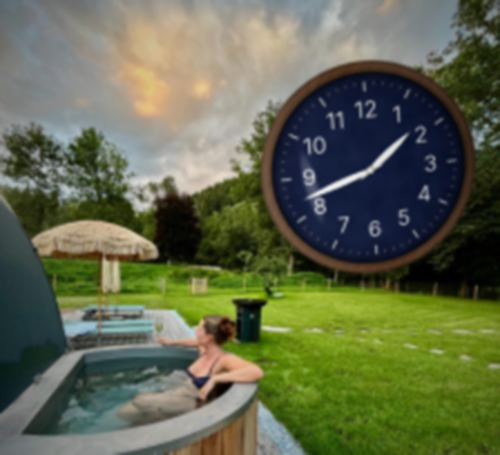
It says 1:42
